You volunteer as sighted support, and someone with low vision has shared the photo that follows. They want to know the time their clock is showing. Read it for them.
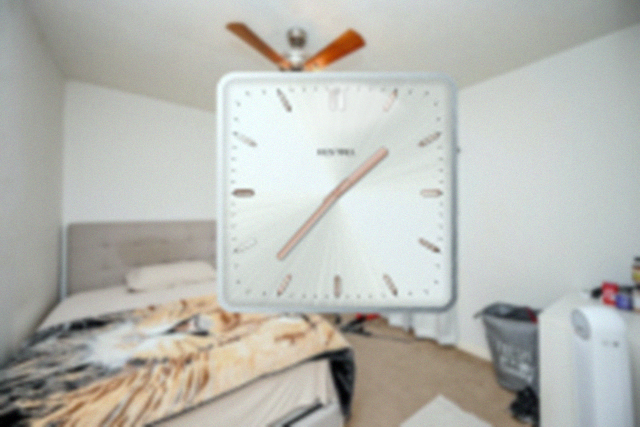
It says 1:37
